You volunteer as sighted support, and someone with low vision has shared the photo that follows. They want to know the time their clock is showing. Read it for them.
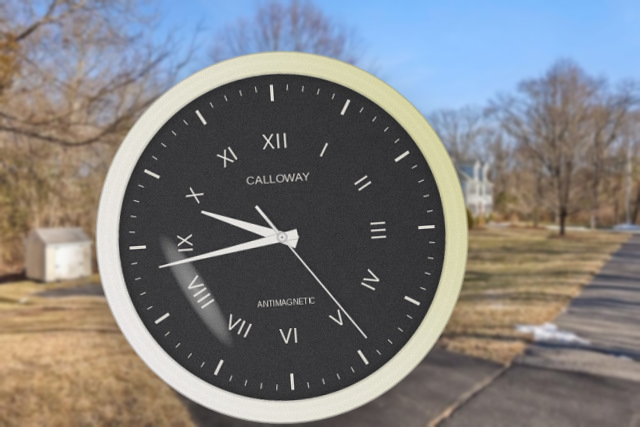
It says 9:43:24
